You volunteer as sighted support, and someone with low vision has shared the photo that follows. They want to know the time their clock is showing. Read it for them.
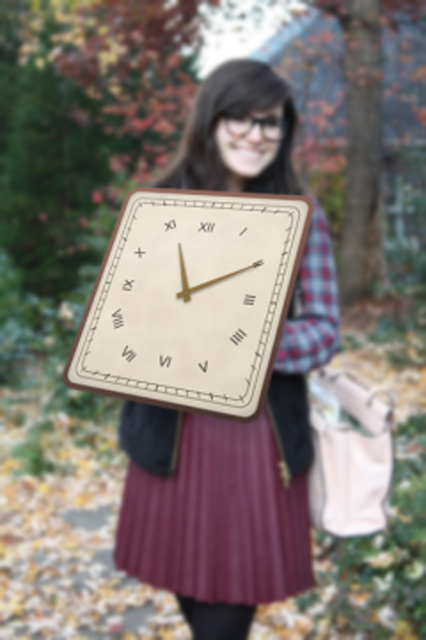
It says 11:10
